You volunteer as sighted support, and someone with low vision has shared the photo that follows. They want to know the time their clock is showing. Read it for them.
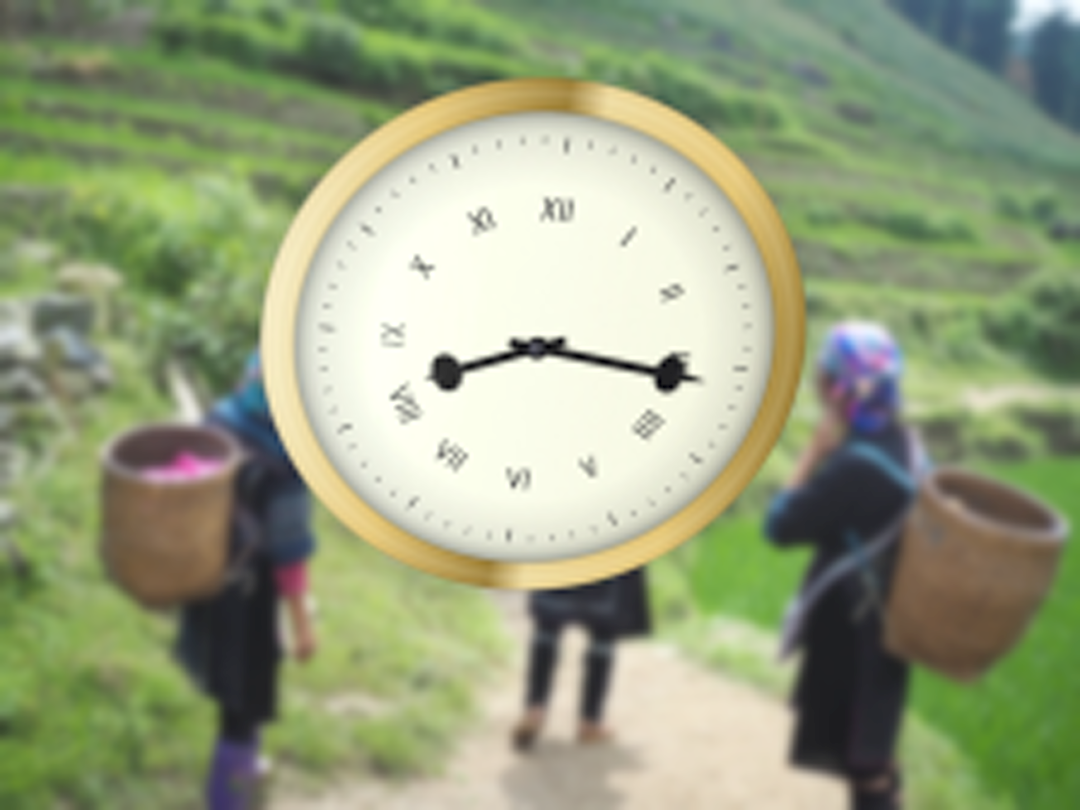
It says 8:16
